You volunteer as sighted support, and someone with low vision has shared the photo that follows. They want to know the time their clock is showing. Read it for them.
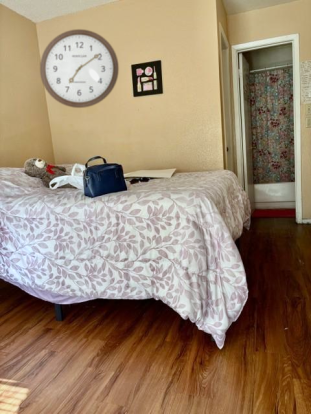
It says 7:09
